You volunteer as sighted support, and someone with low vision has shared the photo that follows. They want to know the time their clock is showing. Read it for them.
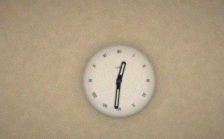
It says 12:31
